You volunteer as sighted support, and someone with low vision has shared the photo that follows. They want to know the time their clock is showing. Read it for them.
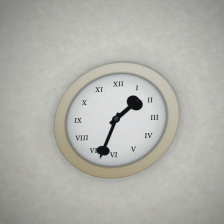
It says 1:33
